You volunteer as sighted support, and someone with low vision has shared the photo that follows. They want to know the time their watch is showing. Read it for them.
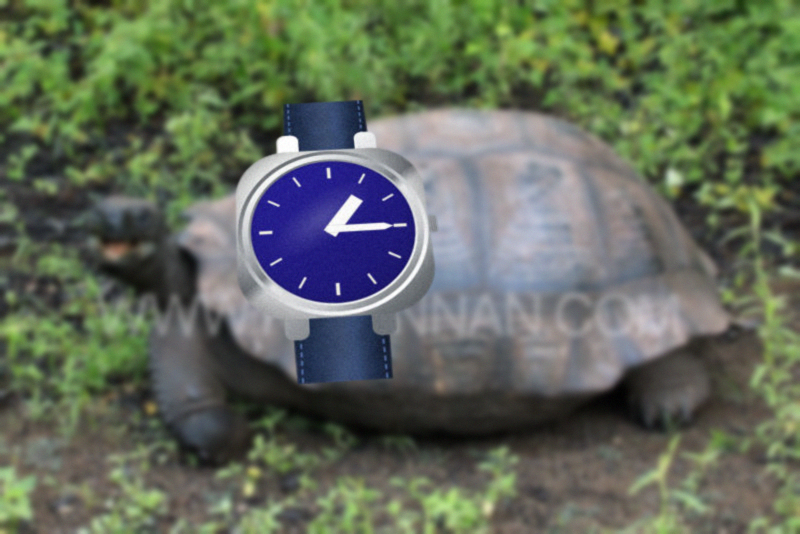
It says 1:15
